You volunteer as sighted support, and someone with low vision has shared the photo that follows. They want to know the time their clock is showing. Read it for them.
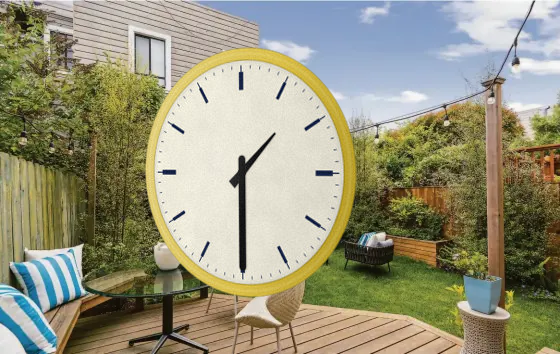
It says 1:30
